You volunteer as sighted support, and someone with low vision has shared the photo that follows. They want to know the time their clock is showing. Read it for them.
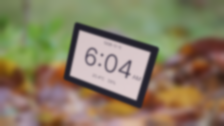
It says 6:04
